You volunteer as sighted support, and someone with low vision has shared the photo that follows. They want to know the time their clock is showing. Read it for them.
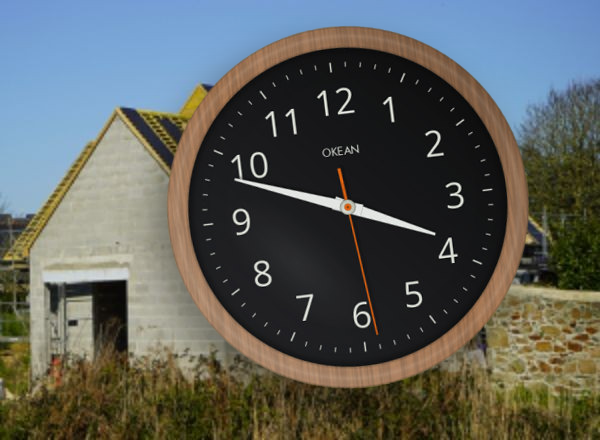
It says 3:48:29
